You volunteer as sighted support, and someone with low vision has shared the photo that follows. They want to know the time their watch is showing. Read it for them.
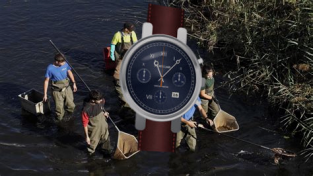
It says 11:07
